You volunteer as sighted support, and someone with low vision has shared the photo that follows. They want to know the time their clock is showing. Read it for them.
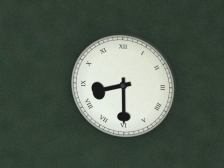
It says 8:30
